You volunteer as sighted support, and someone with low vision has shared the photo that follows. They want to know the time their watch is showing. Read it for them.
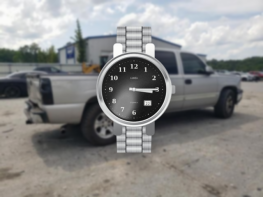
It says 3:15
